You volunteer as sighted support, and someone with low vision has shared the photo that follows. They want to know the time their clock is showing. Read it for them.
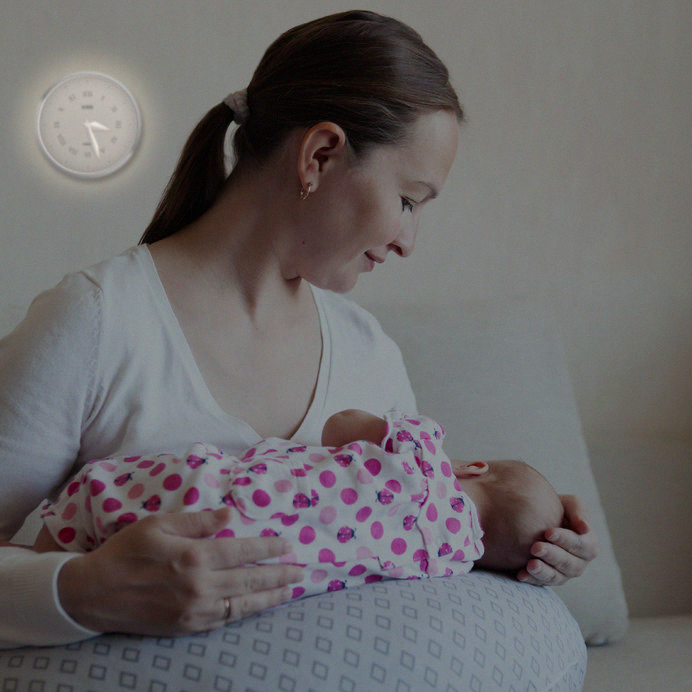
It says 3:27
